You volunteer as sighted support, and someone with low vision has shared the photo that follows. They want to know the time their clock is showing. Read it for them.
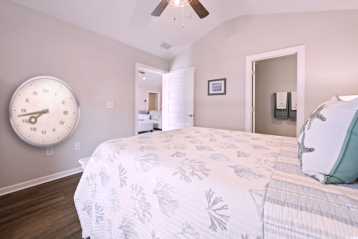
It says 7:43
